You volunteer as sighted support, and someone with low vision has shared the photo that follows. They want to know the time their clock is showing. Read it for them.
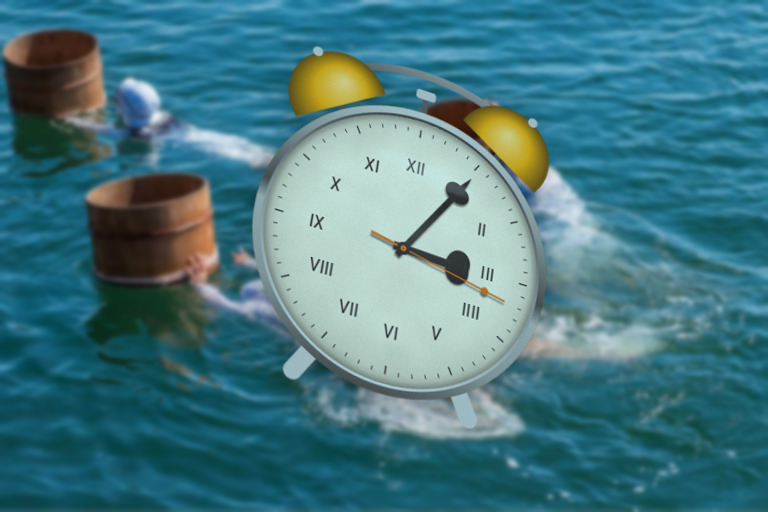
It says 3:05:17
